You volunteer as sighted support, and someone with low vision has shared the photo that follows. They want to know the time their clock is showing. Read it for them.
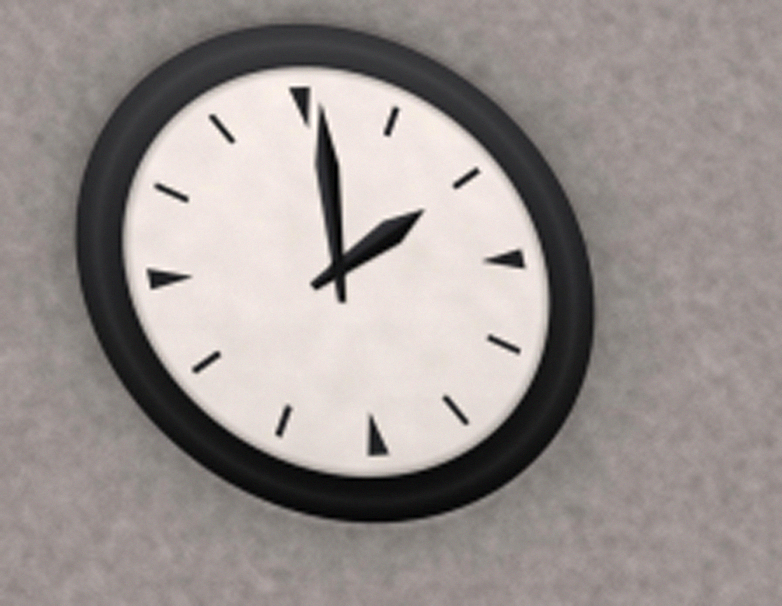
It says 2:01
